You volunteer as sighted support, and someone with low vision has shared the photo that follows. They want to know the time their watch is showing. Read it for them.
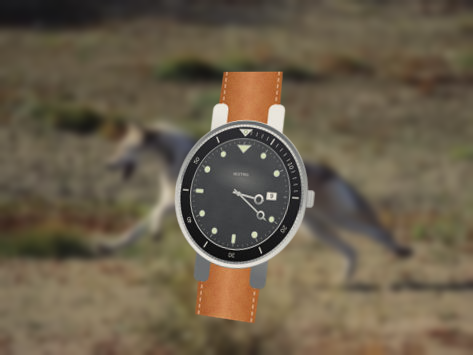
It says 3:21
